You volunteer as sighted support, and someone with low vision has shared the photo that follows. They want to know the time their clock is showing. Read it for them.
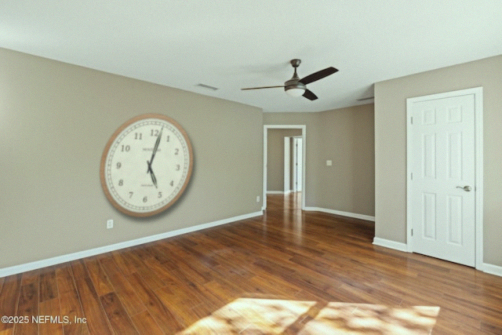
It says 5:02
